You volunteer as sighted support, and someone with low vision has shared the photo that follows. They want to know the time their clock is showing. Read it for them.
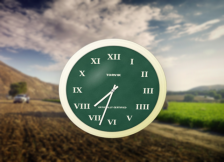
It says 7:33
